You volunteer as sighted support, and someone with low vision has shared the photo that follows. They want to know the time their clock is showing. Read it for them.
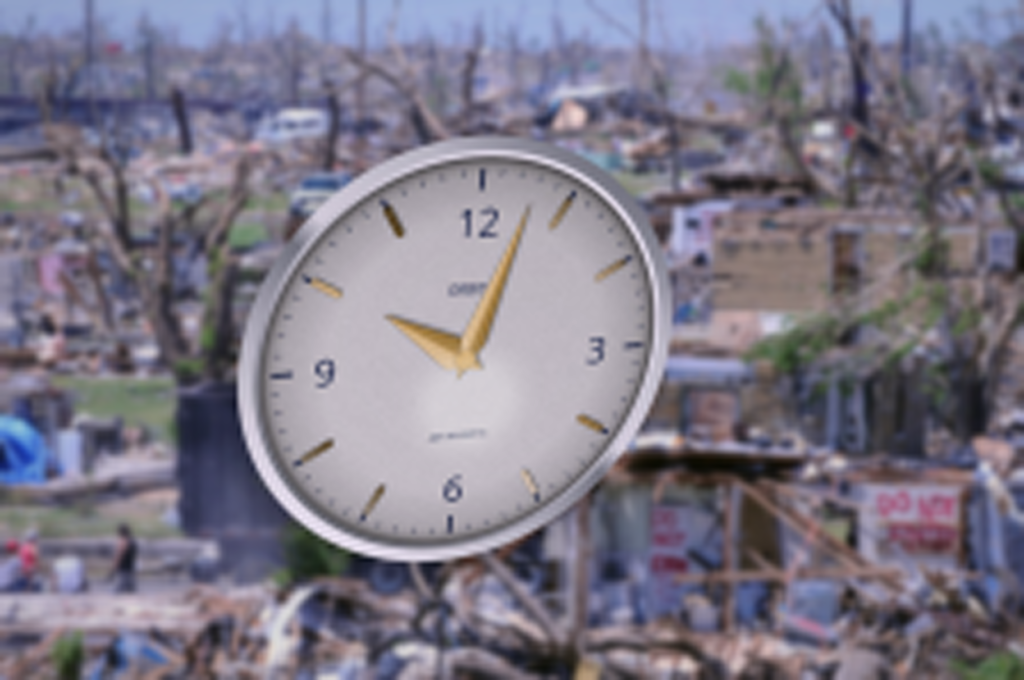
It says 10:03
